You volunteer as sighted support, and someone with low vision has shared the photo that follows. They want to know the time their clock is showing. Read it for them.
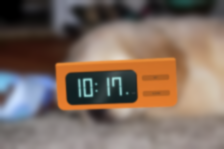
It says 10:17
